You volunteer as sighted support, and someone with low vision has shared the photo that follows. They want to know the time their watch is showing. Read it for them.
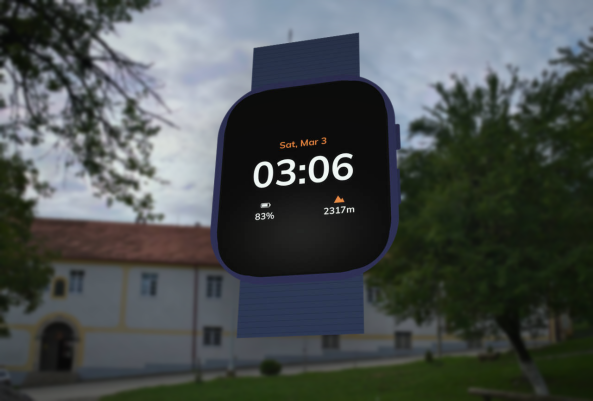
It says 3:06
